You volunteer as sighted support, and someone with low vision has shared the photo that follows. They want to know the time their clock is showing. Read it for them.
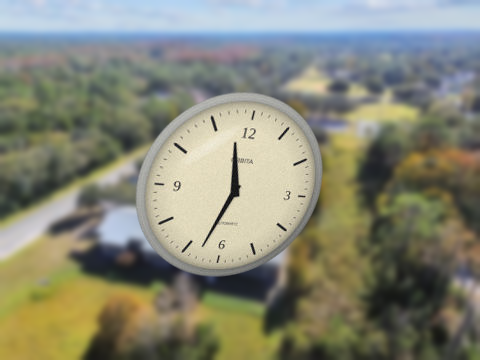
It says 11:33
